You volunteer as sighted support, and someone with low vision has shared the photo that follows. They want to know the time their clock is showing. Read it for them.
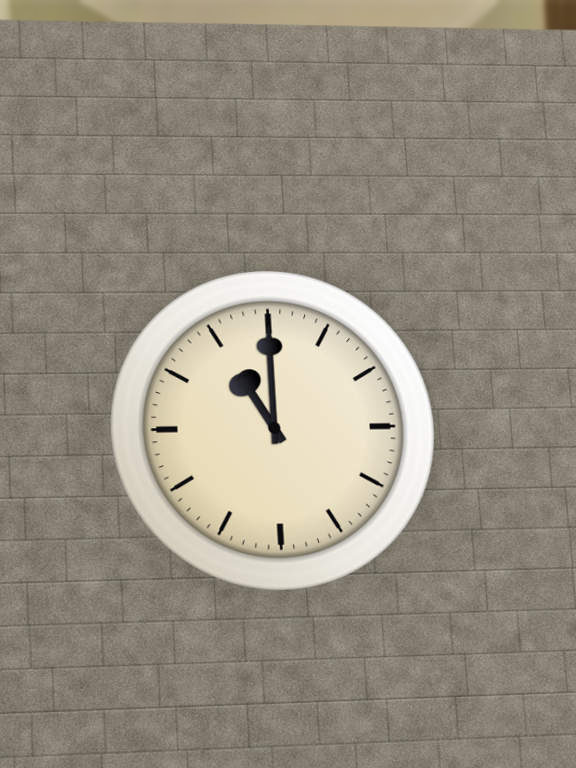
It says 11:00
